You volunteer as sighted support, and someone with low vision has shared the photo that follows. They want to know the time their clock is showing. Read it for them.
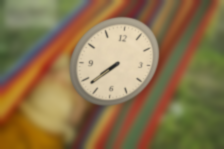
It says 7:38
